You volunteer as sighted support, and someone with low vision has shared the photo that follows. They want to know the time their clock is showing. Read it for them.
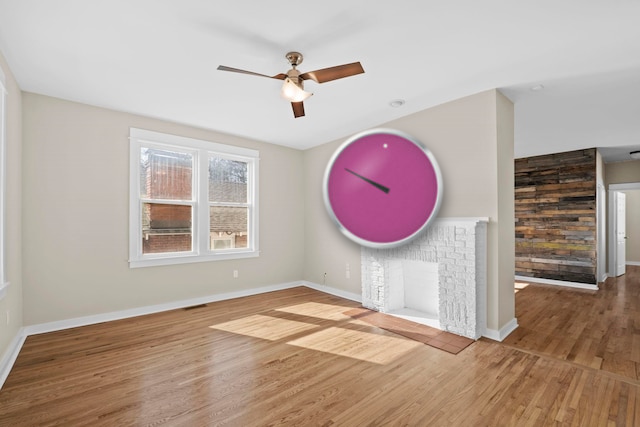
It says 9:49
